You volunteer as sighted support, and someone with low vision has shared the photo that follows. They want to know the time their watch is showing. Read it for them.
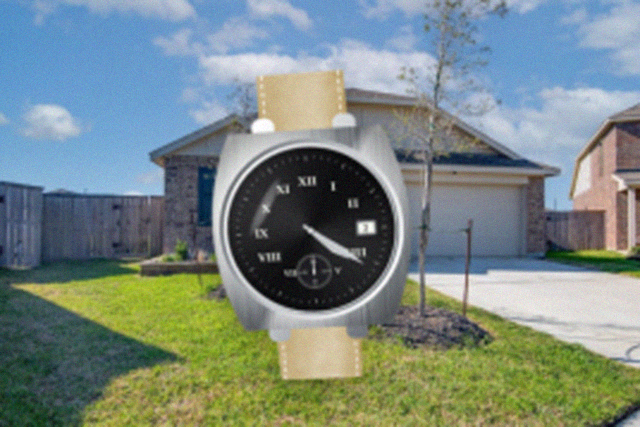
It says 4:21
